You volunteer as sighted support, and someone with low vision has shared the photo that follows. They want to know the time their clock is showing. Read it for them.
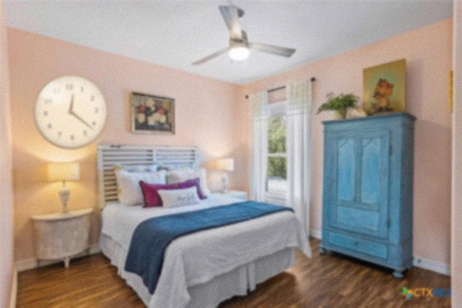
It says 12:22
